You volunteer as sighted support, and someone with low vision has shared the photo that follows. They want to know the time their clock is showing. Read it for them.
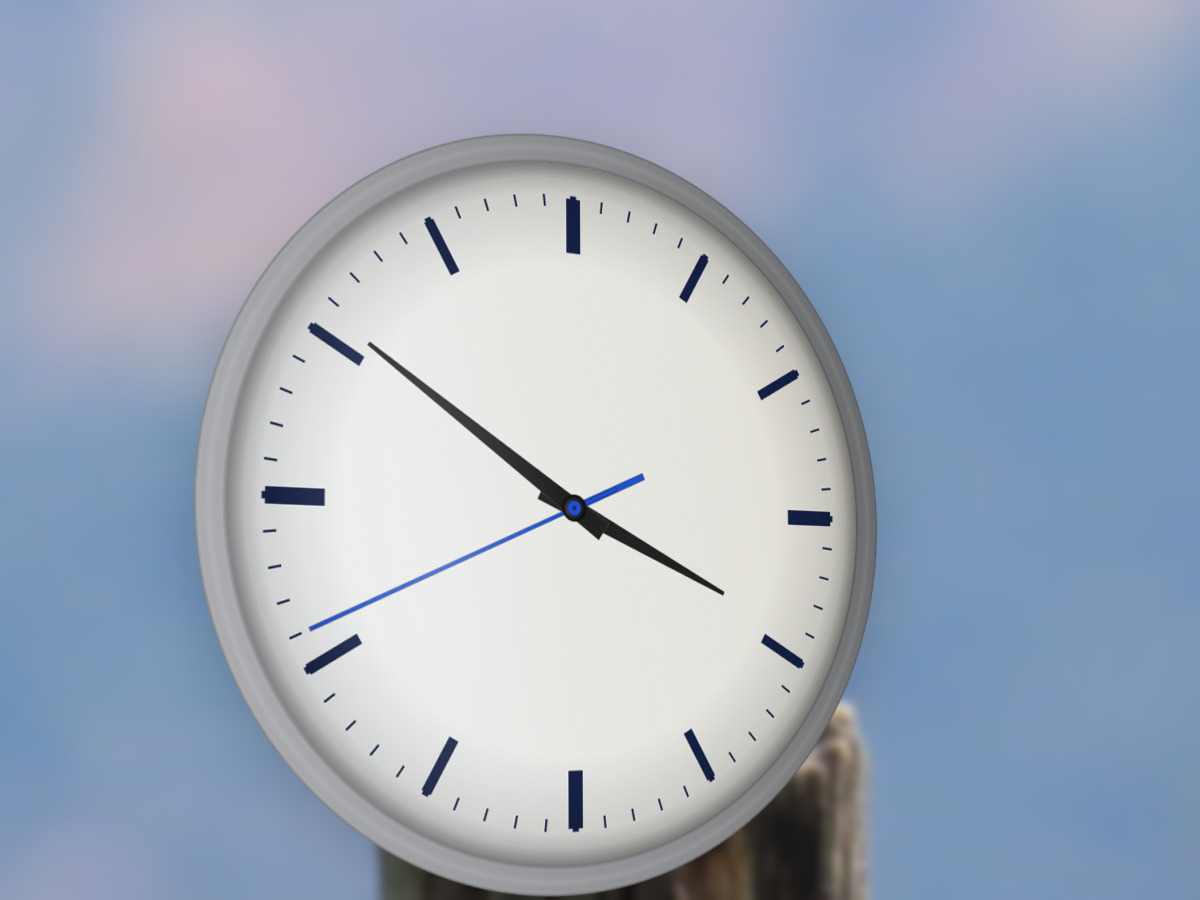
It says 3:50:41
